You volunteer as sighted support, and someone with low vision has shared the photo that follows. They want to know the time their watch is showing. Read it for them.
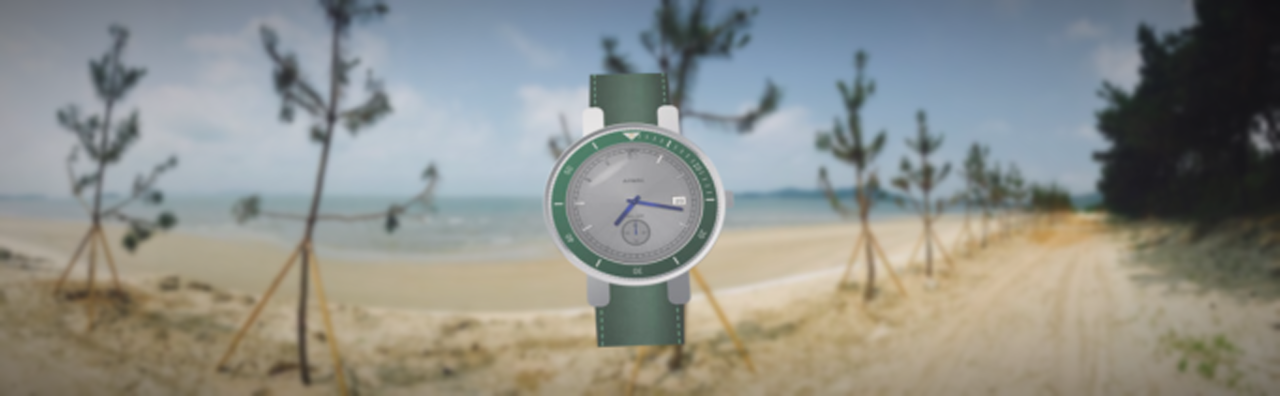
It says 7:17
